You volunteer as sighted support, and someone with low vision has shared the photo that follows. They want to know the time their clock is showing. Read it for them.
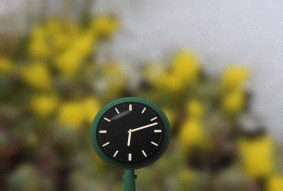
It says 6:12
